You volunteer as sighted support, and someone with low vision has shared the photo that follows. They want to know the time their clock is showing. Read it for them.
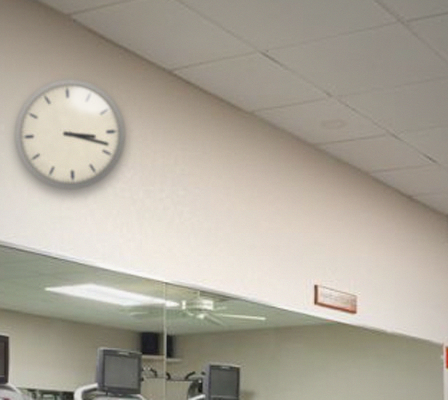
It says 3:18
